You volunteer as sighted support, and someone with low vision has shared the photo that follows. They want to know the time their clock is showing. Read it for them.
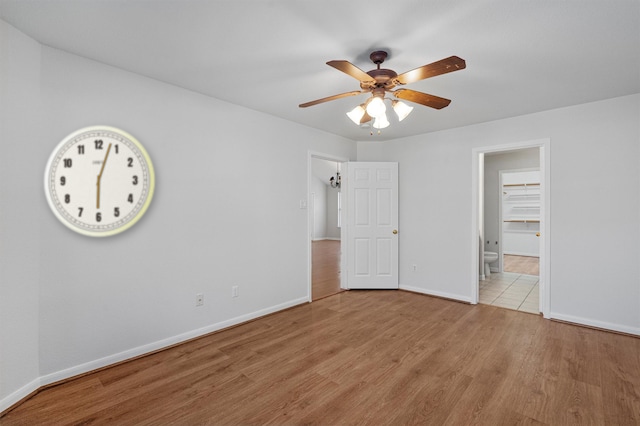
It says 6:03
